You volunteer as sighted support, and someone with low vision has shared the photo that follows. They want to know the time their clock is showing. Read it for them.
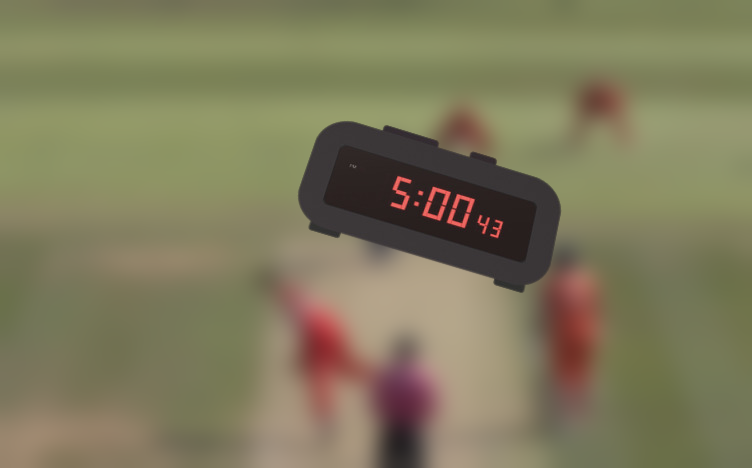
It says 5:00:43
